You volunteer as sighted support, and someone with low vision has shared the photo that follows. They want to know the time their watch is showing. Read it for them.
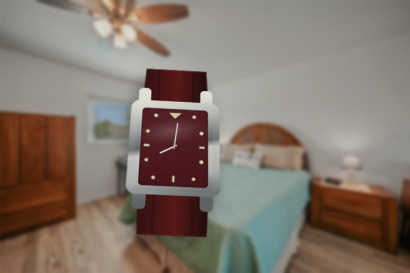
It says 8:01
